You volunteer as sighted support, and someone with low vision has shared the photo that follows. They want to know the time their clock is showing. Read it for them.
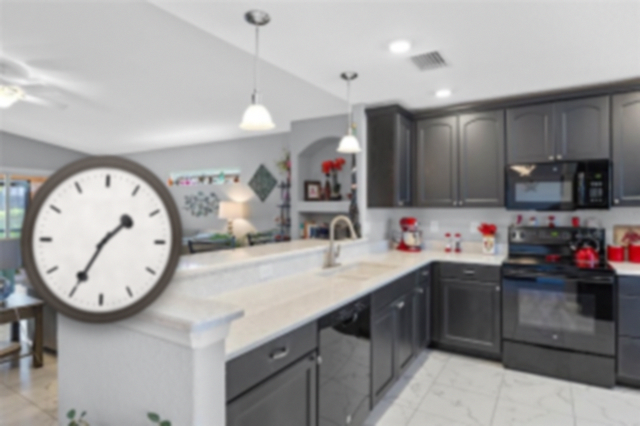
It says 1:35
